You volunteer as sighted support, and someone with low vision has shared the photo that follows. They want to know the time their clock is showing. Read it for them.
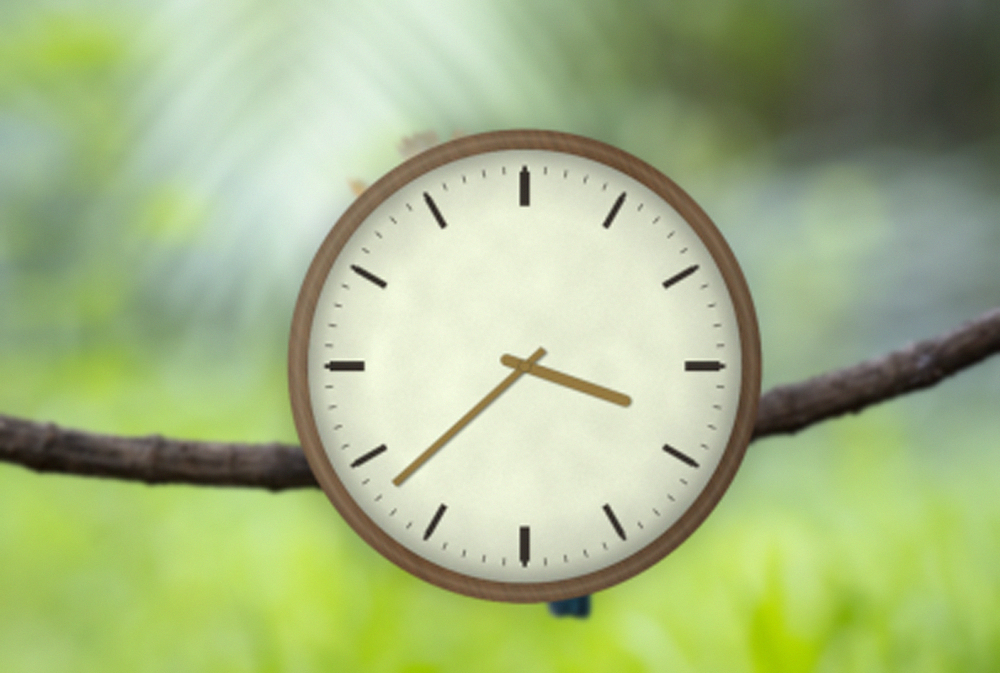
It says 3:38
